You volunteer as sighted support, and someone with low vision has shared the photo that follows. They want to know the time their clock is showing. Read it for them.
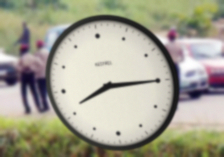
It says 8:15
